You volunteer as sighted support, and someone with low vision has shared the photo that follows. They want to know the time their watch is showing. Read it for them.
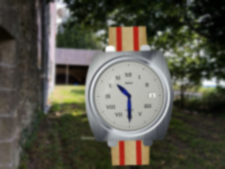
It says 10:30
